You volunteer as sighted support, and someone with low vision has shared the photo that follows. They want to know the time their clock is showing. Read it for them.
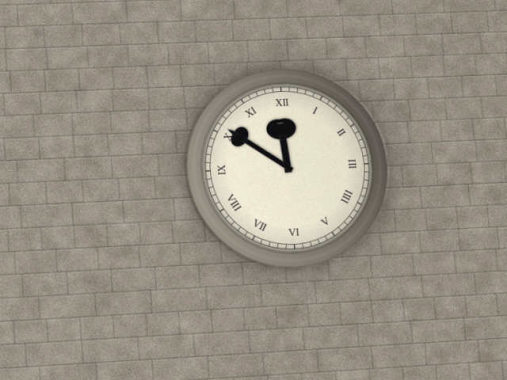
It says 11:51
